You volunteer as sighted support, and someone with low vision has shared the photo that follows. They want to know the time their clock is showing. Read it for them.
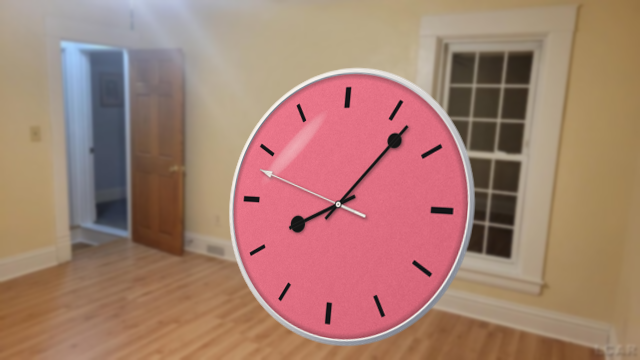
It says 8:06:48
